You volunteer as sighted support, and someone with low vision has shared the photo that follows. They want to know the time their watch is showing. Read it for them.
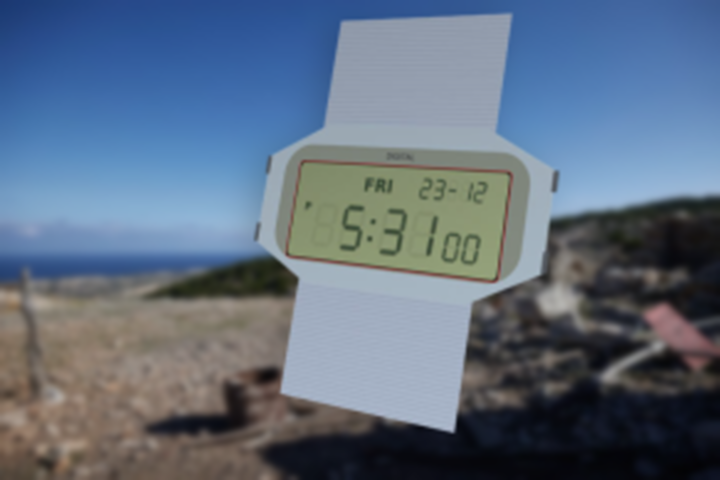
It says 5:31:00
